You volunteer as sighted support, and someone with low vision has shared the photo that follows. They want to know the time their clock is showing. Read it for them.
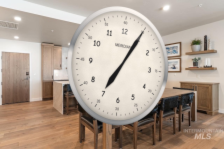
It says 7:05
